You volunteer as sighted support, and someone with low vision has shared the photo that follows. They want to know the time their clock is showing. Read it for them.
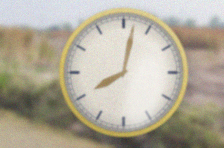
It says 8:02
